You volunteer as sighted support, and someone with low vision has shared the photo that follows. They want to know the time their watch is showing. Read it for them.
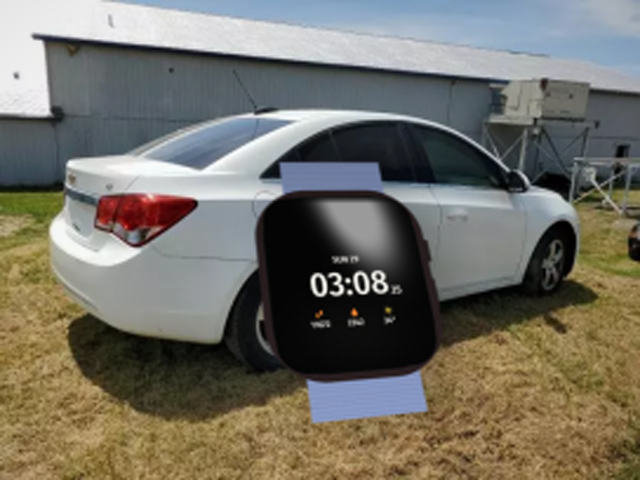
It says 3:08
